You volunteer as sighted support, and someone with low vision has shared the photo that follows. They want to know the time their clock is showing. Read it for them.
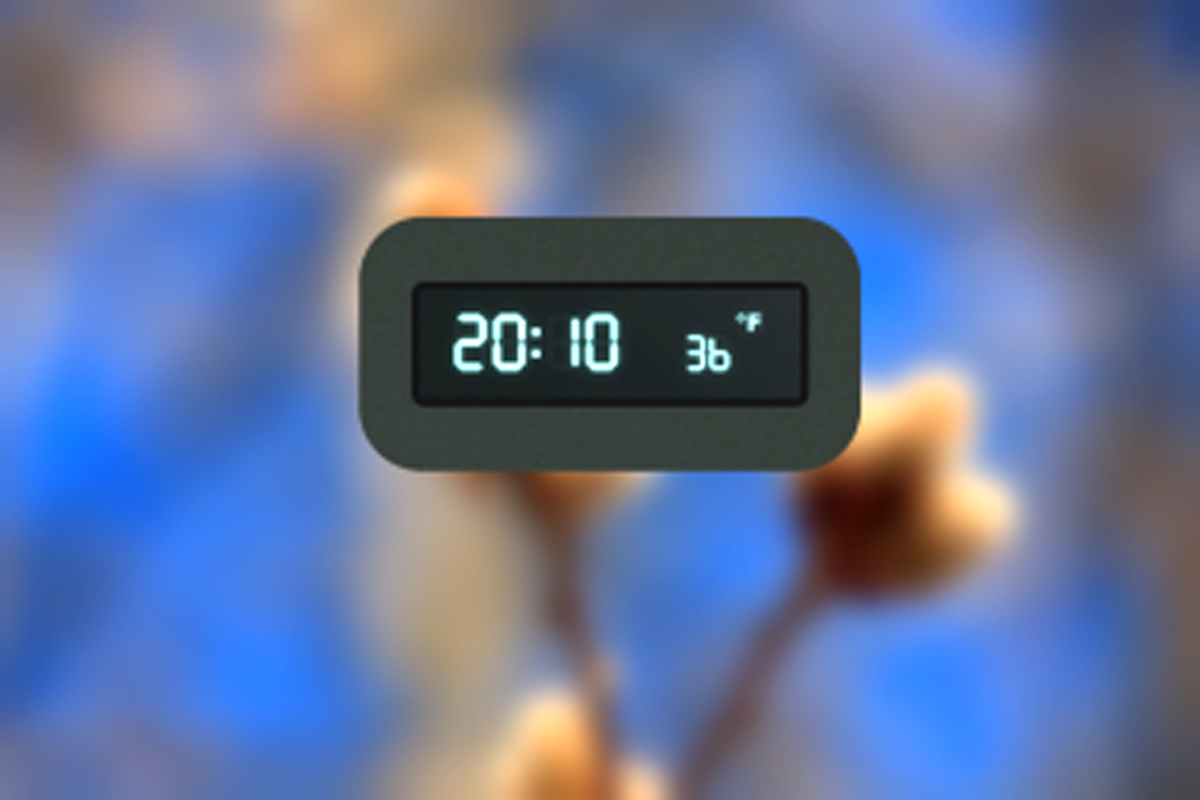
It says 20:10
